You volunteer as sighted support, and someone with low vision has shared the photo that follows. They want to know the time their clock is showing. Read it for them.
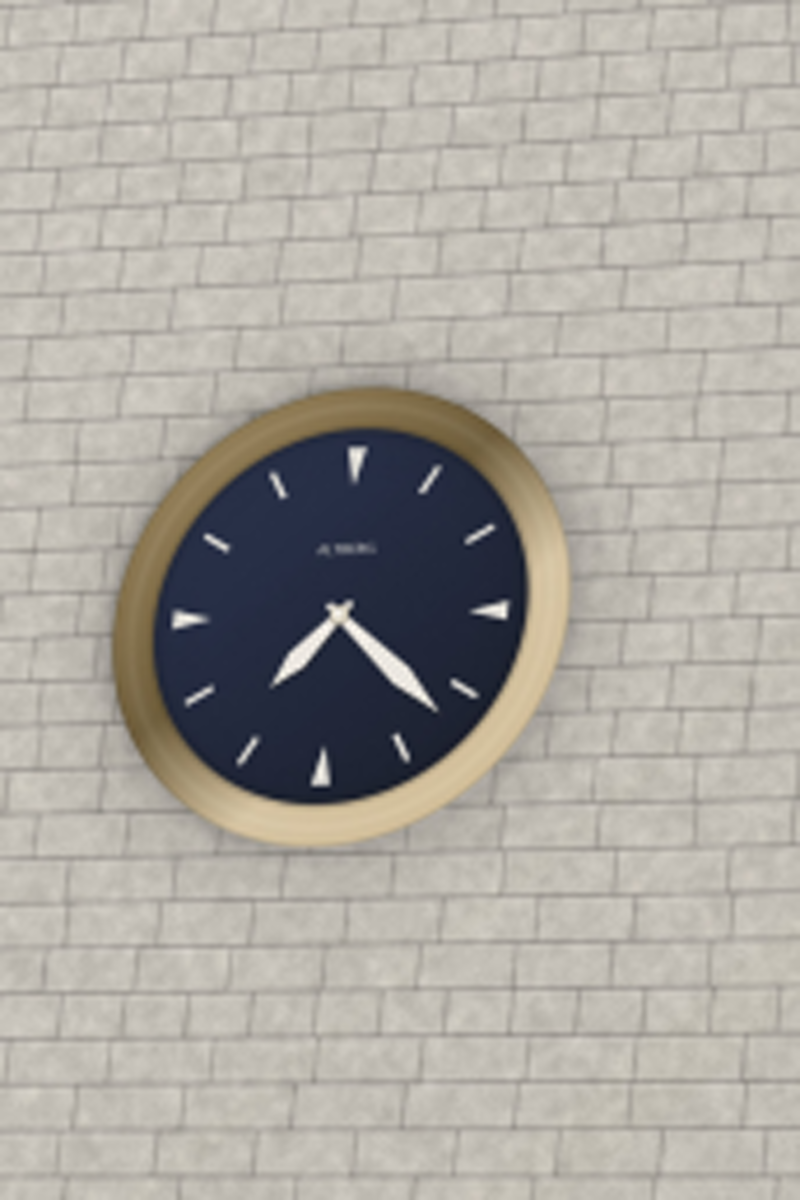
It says 7:22
